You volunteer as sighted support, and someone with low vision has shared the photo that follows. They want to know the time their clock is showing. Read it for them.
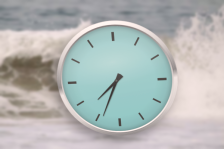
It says 7:34
